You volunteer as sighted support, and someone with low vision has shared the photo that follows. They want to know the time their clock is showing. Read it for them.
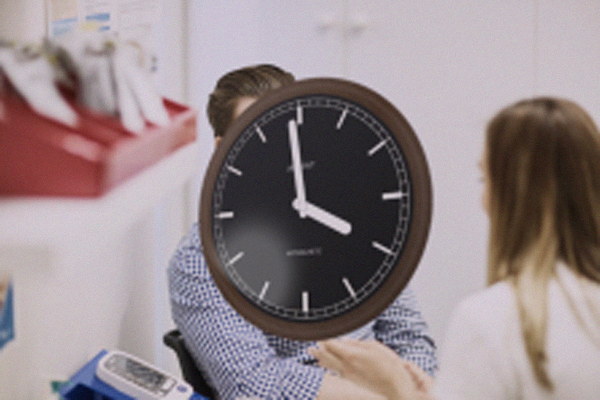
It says 3:59
